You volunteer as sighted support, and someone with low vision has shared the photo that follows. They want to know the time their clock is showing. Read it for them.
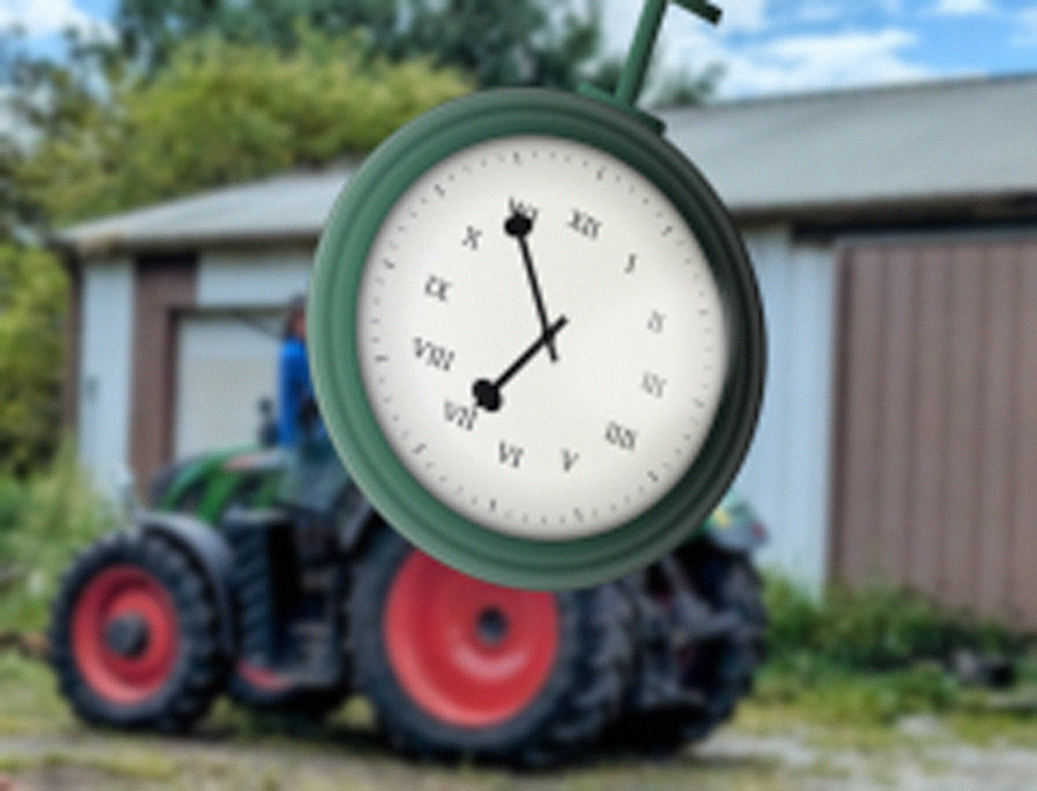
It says 6:54
